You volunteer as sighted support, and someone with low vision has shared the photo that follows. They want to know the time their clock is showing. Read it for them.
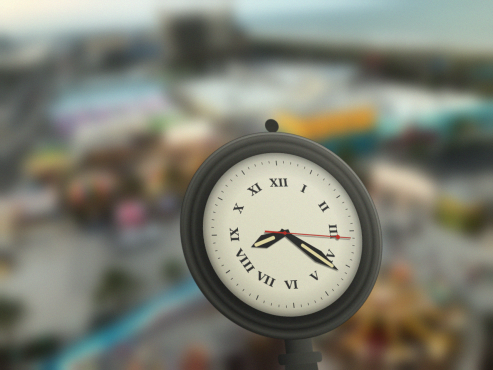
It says 8:21:16
